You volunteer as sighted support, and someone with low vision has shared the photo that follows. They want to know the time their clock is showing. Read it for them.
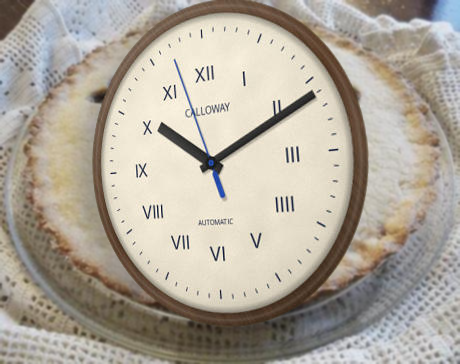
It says 10:10:57
